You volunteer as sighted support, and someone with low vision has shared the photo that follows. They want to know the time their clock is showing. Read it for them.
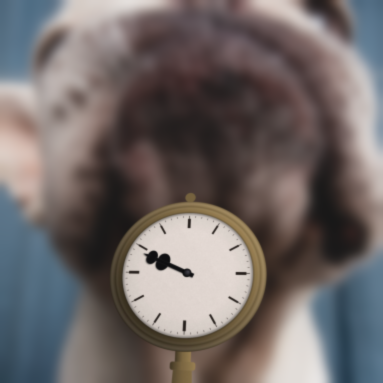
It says 9:49
